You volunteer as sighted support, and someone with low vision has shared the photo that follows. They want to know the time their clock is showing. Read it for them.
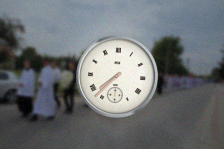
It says 7:37
